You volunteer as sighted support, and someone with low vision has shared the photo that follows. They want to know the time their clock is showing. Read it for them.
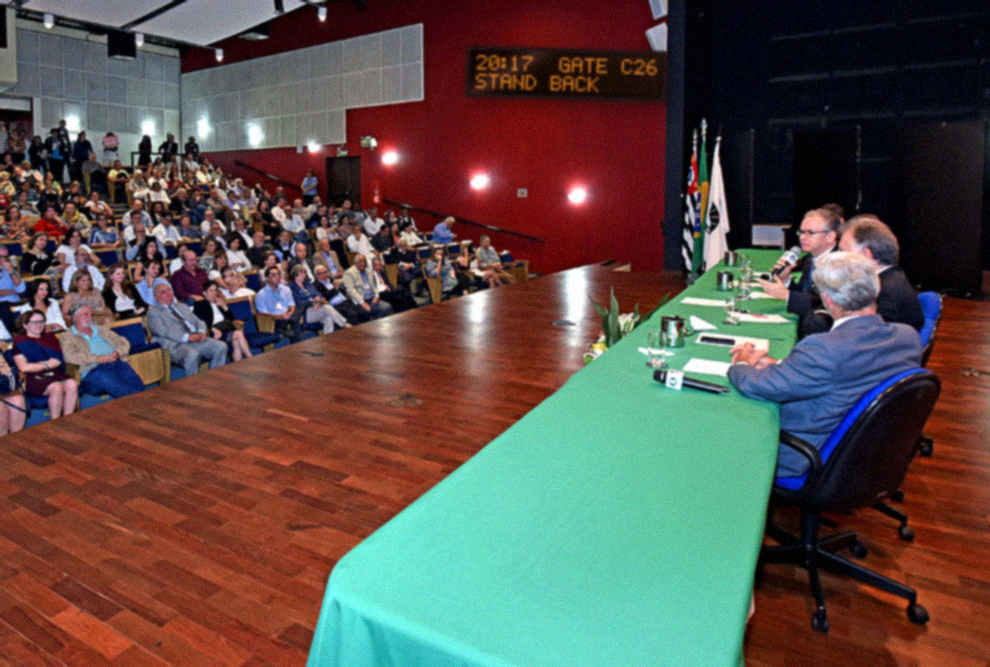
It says 20:17
